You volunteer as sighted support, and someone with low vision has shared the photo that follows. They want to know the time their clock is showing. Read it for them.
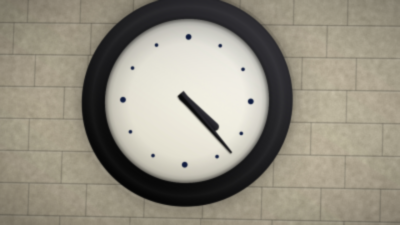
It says 4:23
